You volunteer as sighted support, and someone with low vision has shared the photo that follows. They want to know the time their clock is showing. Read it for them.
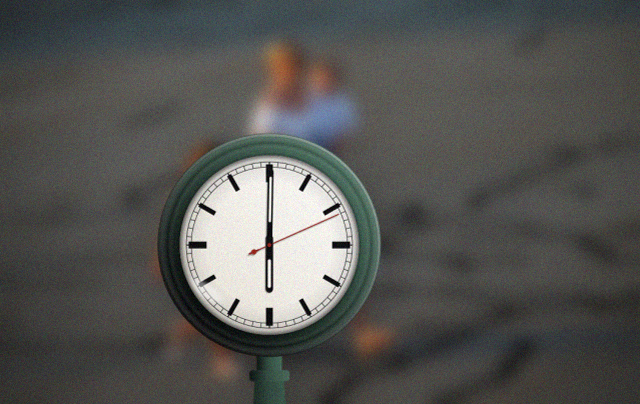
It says 6:00:11
